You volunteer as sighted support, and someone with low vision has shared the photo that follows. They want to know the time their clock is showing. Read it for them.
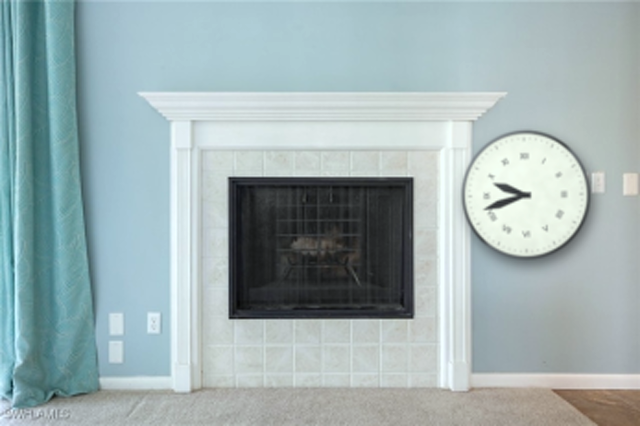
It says 9:42
